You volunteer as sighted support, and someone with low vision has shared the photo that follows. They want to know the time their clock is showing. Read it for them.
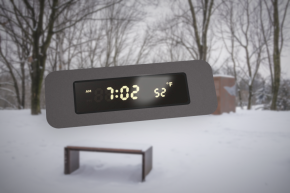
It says 7:02
